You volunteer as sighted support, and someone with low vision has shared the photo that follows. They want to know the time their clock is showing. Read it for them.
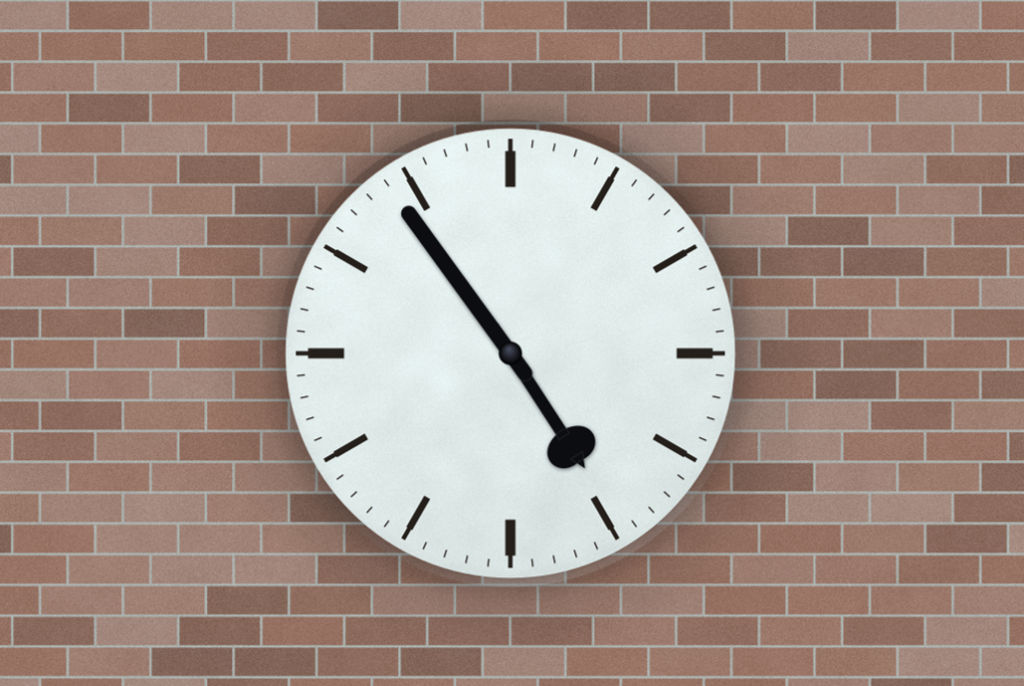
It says 4:54
